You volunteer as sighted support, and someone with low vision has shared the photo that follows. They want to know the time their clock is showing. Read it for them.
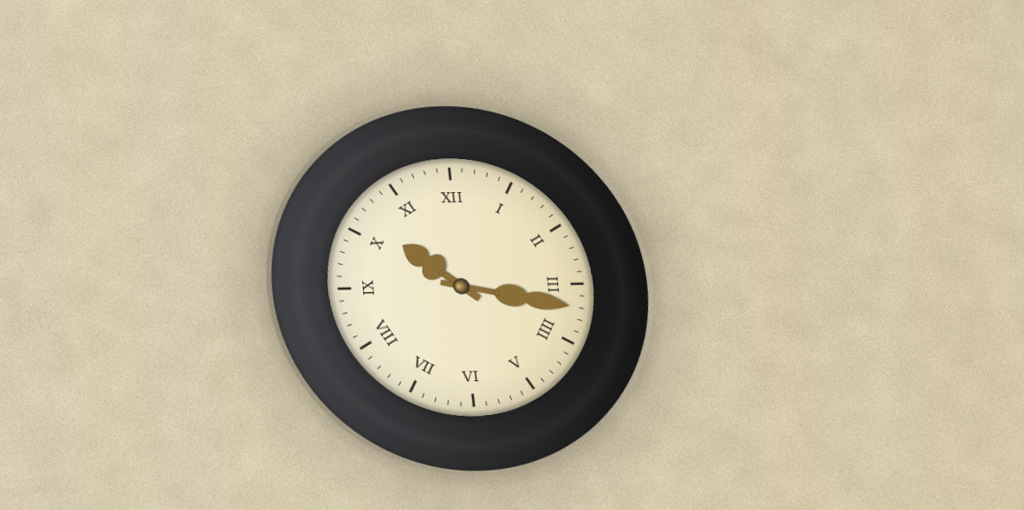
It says 10:17
